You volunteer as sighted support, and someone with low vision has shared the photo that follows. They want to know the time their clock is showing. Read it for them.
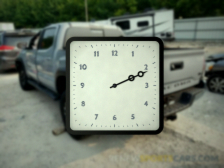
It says 2:11
